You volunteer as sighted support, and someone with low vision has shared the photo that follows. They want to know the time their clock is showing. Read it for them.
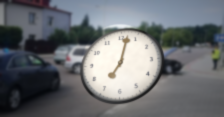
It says 7:02
